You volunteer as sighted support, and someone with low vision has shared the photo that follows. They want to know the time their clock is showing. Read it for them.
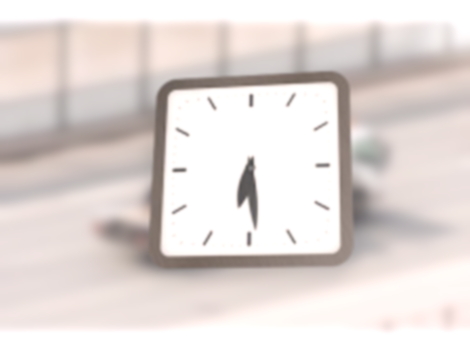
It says 6:29
